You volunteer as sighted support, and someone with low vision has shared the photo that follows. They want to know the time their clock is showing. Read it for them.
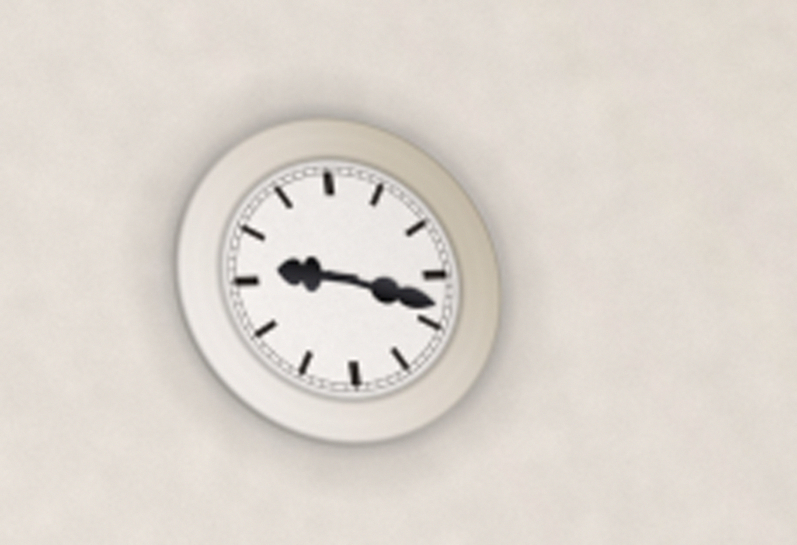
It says 9:18
